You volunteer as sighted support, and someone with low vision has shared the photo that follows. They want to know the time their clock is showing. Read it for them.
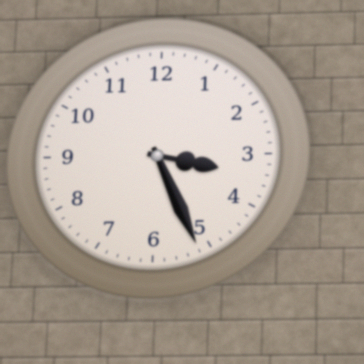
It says 3:26
